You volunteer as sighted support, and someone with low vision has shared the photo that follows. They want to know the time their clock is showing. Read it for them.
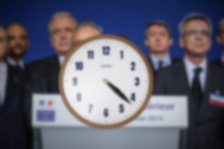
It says 4:22
